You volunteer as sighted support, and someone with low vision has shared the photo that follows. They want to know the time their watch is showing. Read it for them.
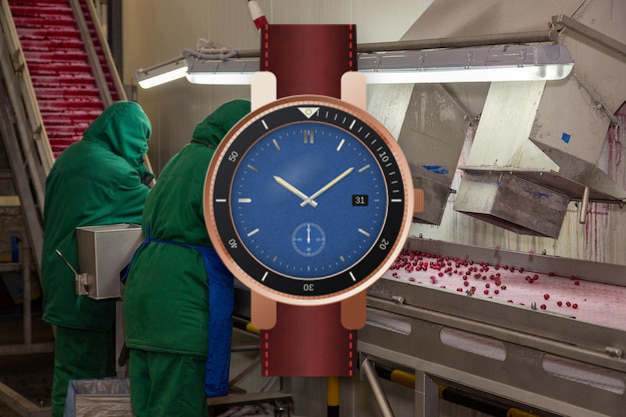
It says 10:09
